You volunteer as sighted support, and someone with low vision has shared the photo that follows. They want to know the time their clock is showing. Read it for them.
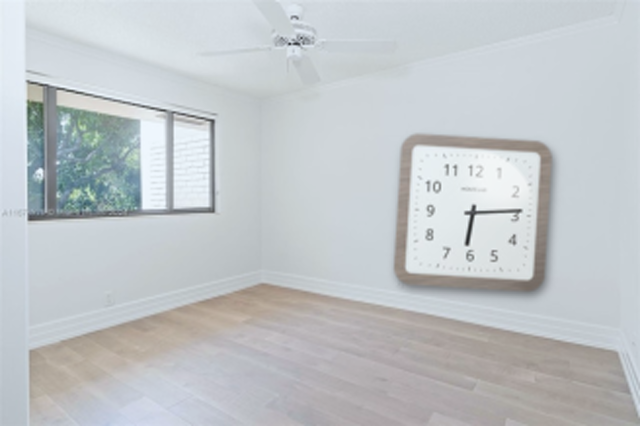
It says 6:14
